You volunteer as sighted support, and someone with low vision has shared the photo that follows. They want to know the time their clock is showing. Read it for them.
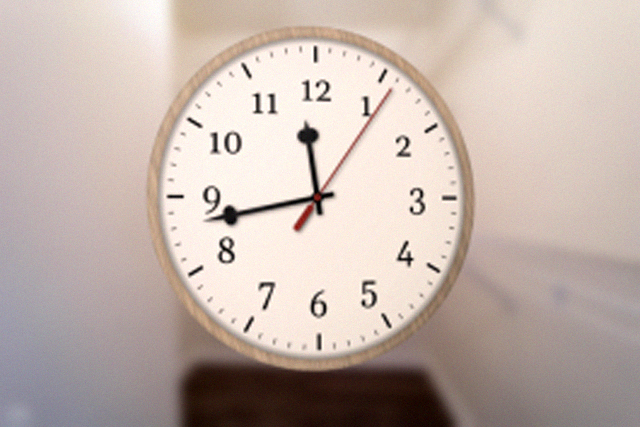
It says 11:43:06
